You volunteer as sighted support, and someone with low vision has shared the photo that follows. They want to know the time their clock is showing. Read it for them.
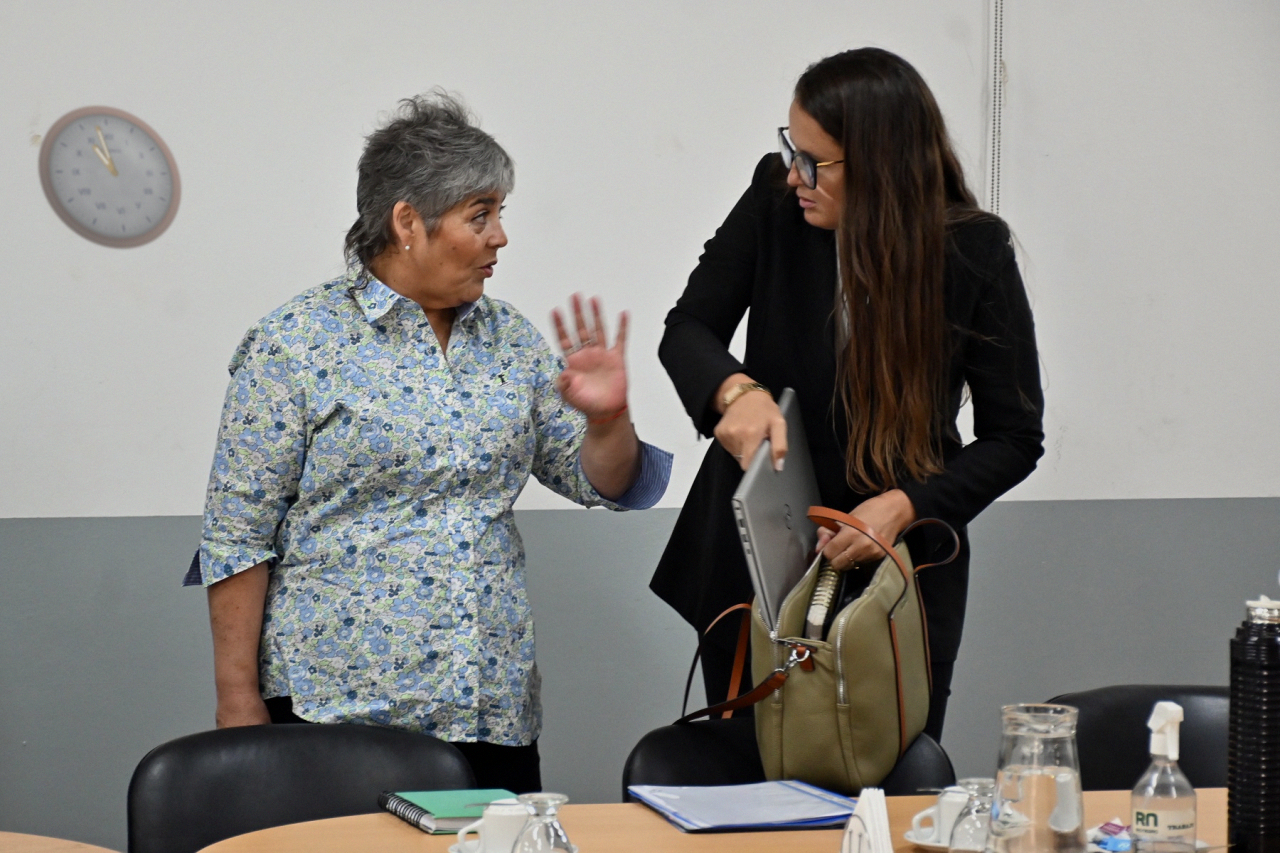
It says 10:58
